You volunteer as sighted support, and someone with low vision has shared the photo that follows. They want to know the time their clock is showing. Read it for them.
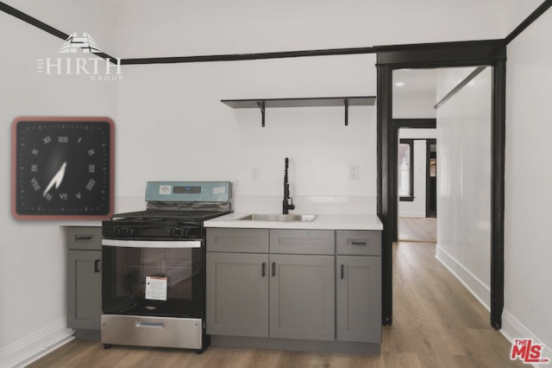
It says 6:36
